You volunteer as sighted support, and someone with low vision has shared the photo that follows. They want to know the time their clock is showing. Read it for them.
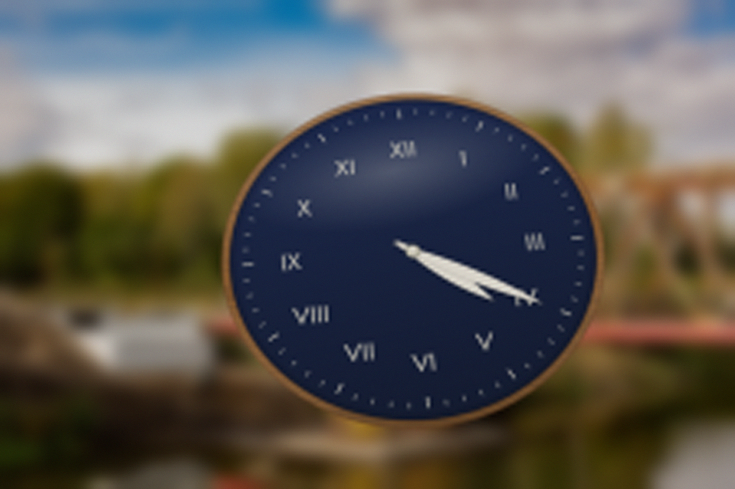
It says 4:20
